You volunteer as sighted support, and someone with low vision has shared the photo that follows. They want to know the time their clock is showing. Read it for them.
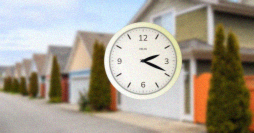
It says 2:19
